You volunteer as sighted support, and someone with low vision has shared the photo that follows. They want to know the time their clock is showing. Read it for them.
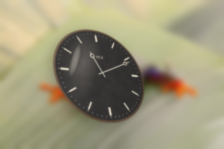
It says 11:11
